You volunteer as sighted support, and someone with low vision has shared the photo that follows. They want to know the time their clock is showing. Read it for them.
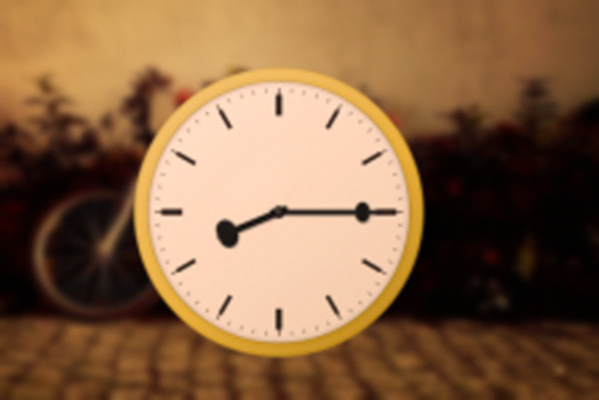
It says 8:15
